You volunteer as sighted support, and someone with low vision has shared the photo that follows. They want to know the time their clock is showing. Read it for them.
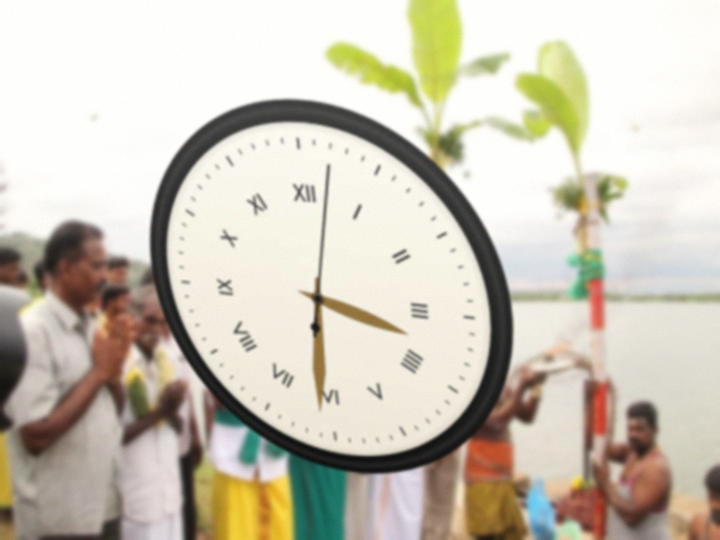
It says 3:31:02
